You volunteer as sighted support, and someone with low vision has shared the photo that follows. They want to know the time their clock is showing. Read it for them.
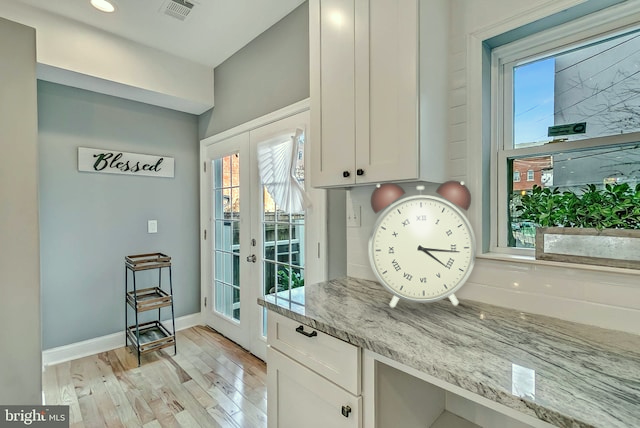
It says 4:16
